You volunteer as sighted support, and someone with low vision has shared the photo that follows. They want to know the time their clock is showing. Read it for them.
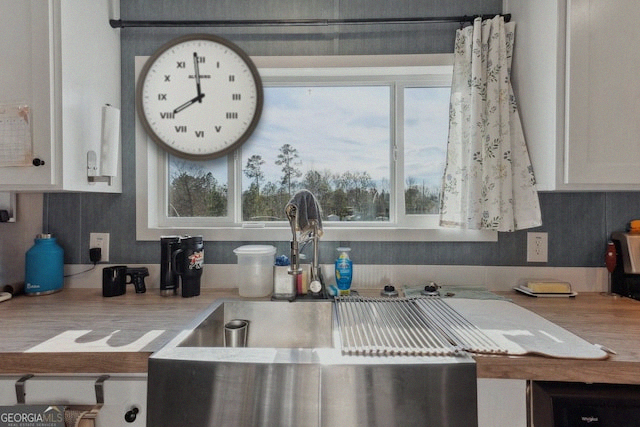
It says 7:59
